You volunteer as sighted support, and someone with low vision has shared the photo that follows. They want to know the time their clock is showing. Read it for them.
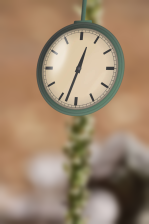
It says 12:33
